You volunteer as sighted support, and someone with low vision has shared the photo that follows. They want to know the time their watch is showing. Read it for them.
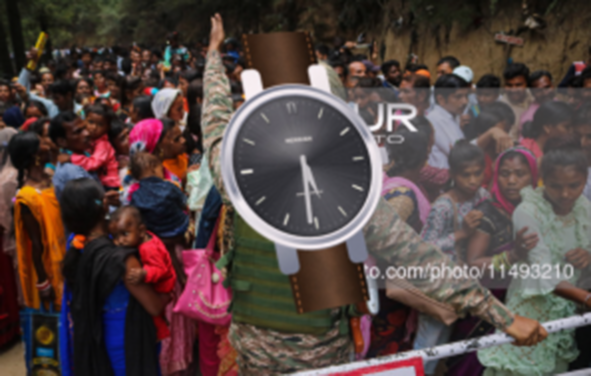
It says 5:31
